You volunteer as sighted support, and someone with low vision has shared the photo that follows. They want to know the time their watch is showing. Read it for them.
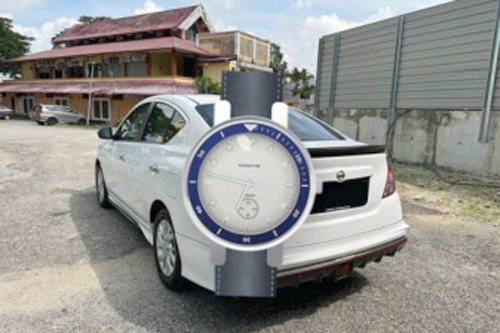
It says 6:47
